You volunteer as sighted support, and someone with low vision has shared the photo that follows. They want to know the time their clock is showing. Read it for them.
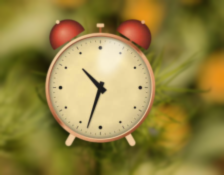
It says 10:33
